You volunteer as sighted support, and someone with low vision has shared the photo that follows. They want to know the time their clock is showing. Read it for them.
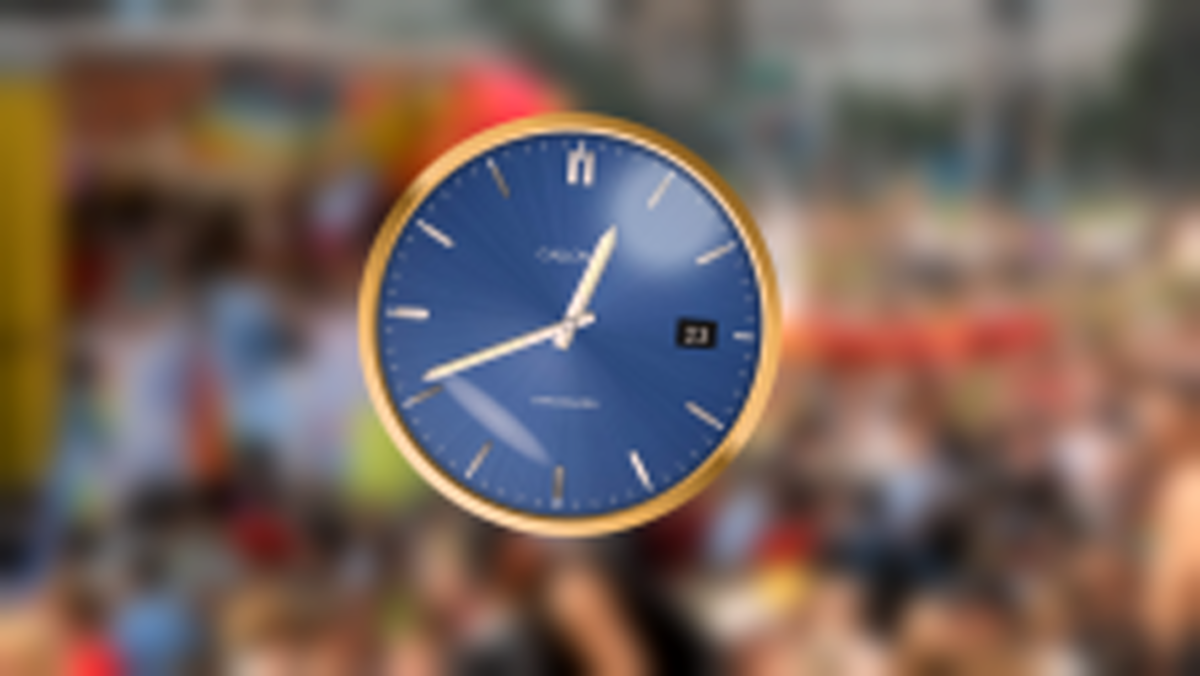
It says 12:41
